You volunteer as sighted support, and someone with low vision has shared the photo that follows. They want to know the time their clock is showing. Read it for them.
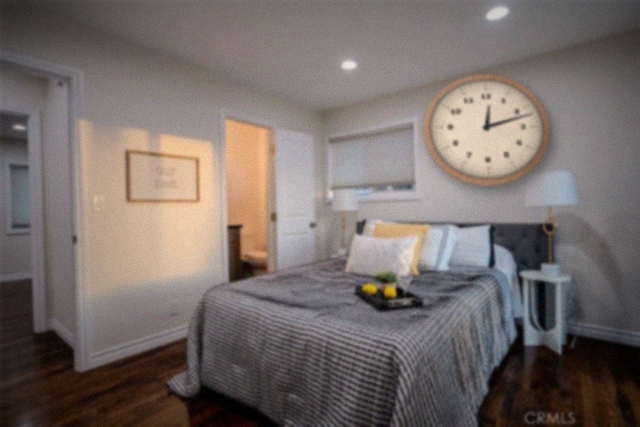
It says 12:12
